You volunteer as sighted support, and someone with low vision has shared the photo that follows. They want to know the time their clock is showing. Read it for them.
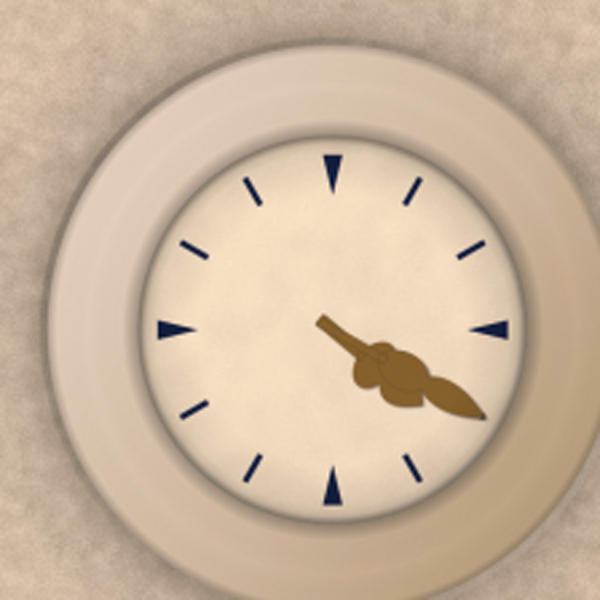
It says 4:20
